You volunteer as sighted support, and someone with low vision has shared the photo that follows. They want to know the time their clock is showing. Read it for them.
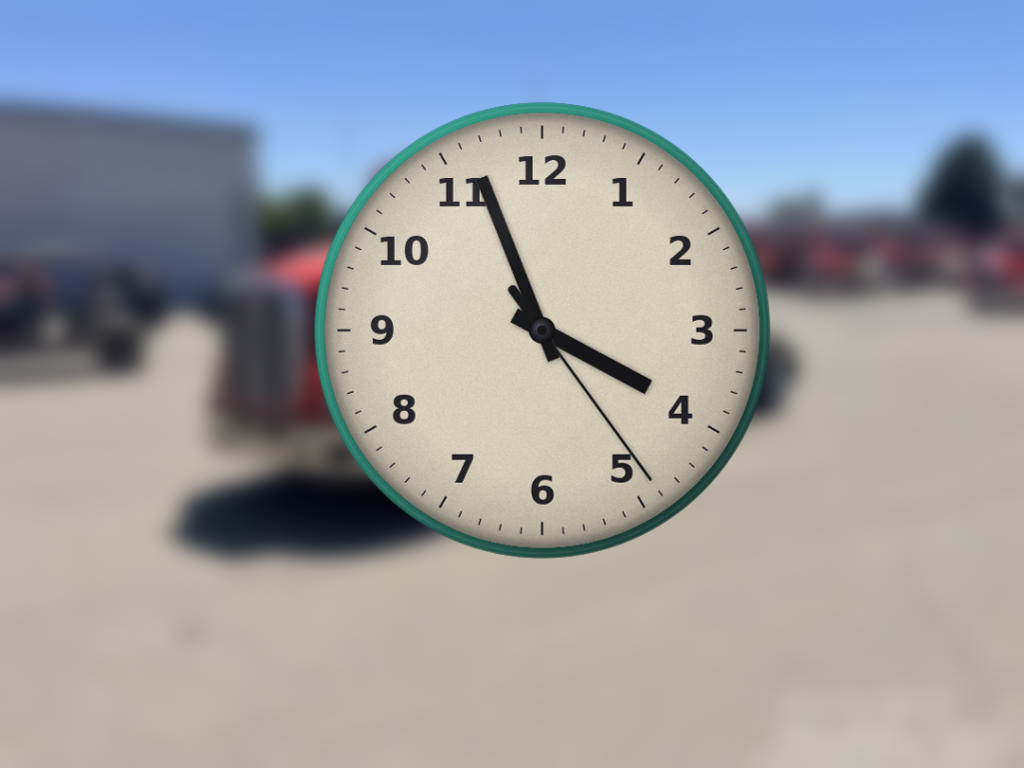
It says 3:56:24
